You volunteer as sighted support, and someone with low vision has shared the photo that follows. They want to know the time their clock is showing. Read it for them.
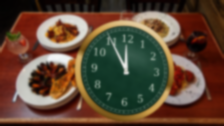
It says 11:55
